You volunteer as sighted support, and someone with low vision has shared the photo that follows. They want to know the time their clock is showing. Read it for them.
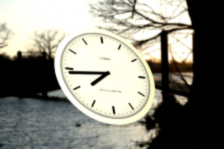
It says 7:44
